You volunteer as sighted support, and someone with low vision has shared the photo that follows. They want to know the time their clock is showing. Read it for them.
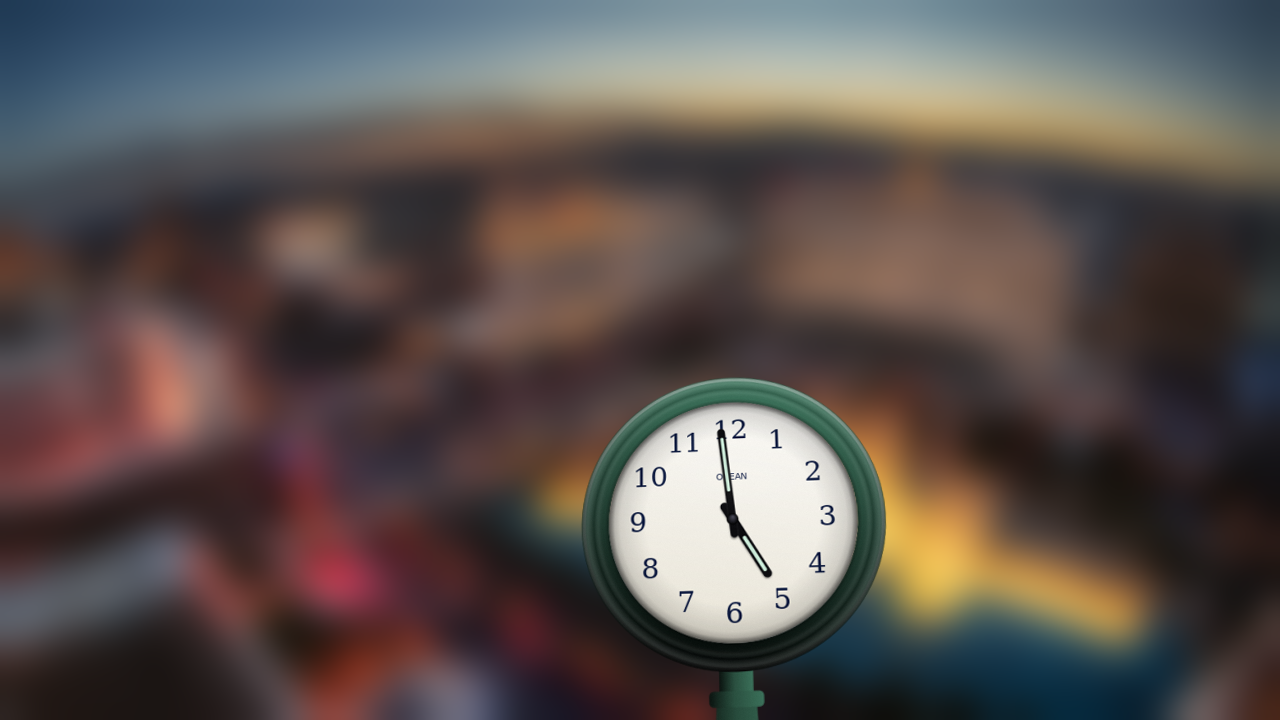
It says 4:59
